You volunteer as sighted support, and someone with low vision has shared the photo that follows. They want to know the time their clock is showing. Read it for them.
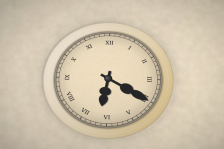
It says 6:20
